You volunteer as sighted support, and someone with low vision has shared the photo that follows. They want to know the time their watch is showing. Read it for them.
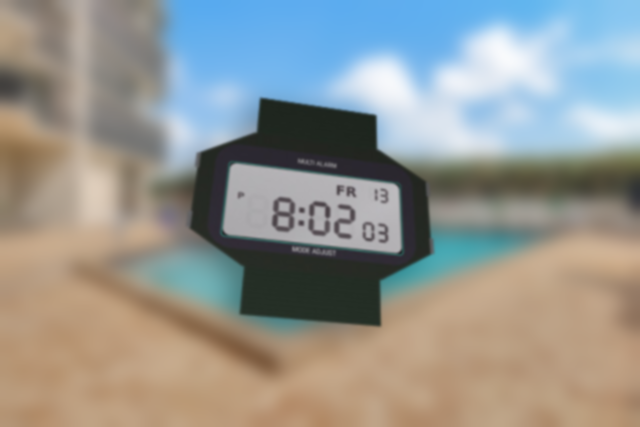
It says 8:02:03
